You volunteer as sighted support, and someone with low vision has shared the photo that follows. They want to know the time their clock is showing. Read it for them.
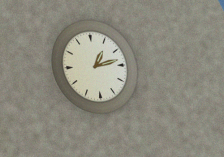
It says 1:13
